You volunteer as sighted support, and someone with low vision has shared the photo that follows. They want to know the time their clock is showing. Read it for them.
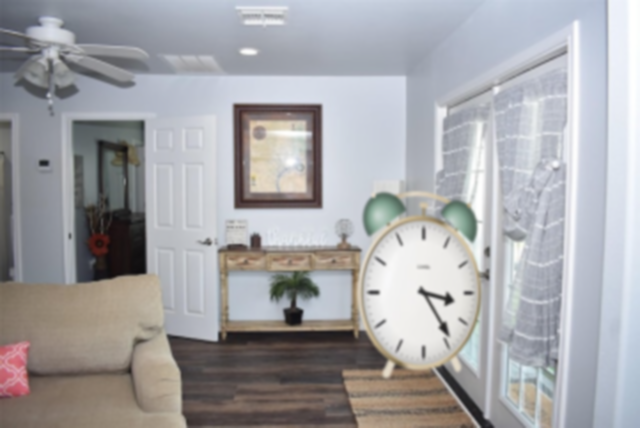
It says 3:24
